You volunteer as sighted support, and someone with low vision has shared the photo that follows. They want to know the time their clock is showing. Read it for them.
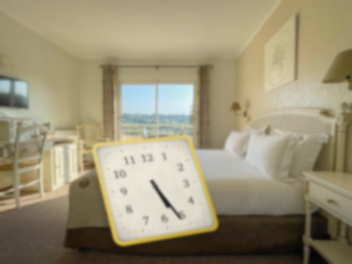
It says 5:26
